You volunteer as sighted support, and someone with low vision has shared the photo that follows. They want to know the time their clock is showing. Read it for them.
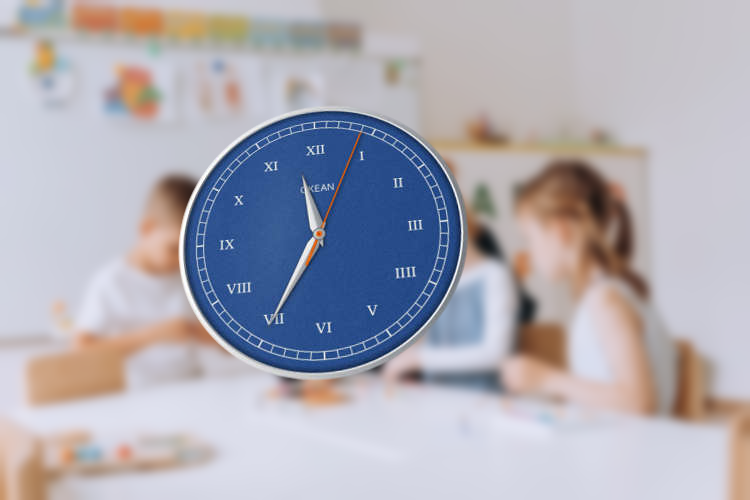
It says 11:35:04
